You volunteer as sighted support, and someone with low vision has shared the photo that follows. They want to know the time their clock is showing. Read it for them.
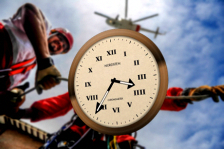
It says 3:36
